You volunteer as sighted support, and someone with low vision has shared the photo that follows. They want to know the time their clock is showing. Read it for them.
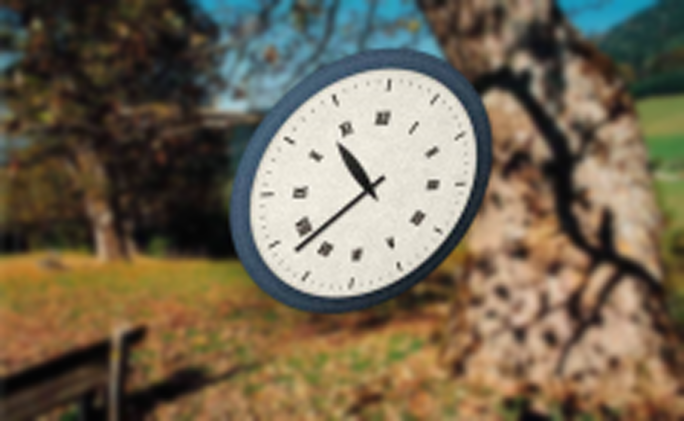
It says 10:38
